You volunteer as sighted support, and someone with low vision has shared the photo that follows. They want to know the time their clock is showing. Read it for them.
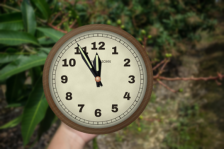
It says 11:55
